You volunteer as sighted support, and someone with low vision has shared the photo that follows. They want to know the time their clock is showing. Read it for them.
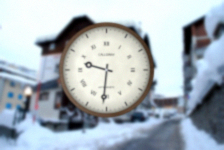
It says 9:31
